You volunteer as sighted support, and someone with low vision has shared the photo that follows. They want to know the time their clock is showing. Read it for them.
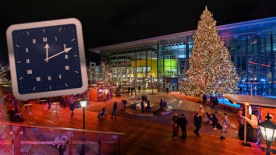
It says 12:12
